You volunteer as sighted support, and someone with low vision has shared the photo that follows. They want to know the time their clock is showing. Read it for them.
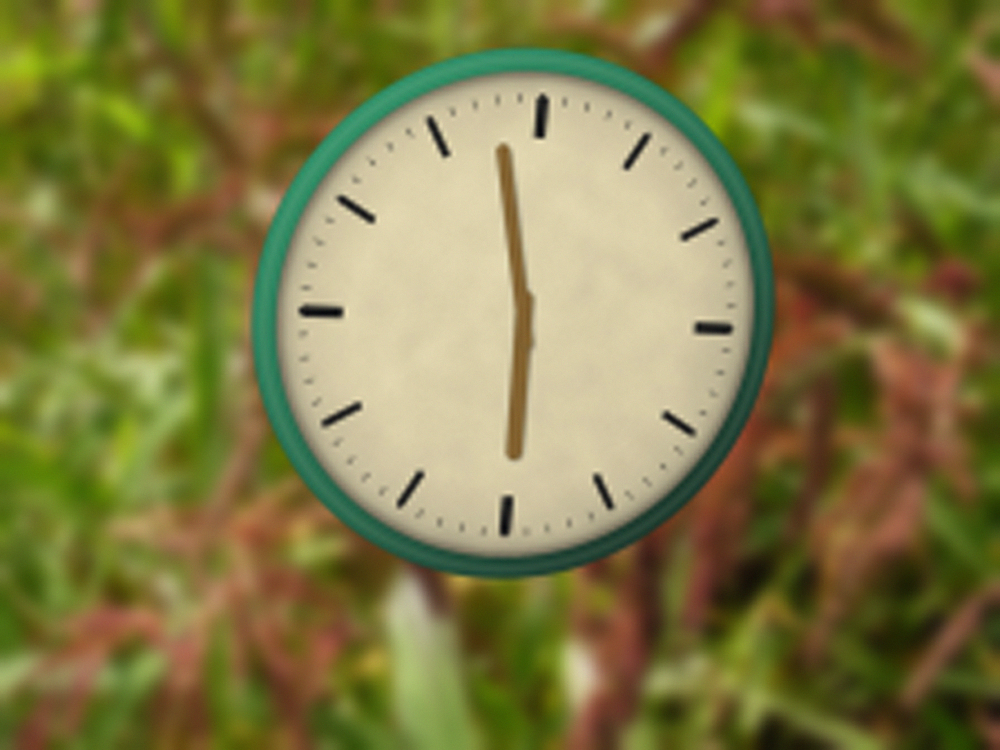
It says 5:58
